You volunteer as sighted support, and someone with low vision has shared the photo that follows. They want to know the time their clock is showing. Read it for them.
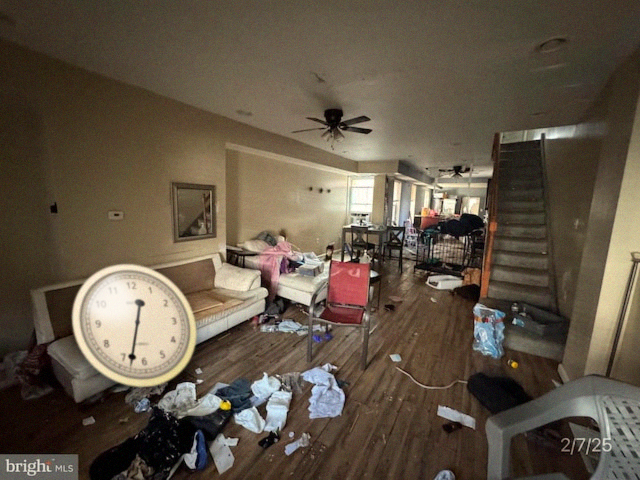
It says 12:33
